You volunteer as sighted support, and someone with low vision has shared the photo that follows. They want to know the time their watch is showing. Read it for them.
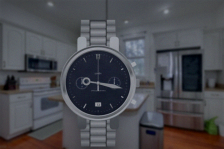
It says 9:17
